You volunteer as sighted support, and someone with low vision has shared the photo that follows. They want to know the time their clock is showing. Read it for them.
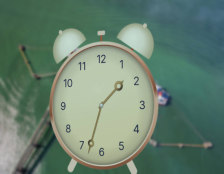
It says 1:33
